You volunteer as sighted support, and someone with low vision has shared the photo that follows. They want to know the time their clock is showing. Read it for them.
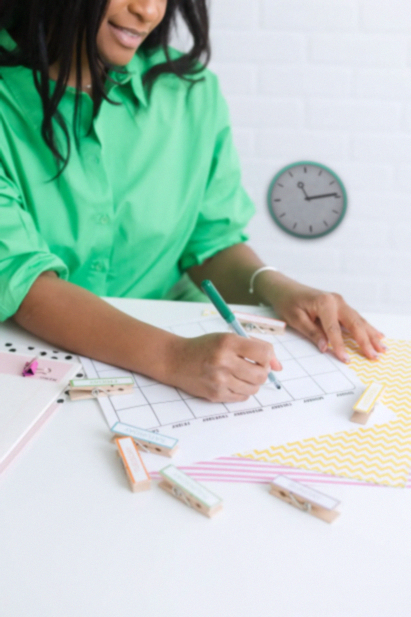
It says 11:14
